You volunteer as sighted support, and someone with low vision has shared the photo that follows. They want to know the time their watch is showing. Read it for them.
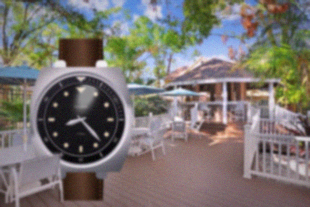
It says 8:23
